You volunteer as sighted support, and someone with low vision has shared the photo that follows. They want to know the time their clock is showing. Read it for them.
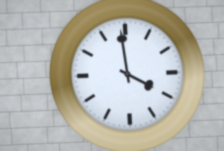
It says 3:59
